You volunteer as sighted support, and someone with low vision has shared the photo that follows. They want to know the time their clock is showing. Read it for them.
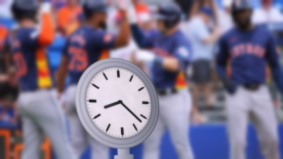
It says 8:22
